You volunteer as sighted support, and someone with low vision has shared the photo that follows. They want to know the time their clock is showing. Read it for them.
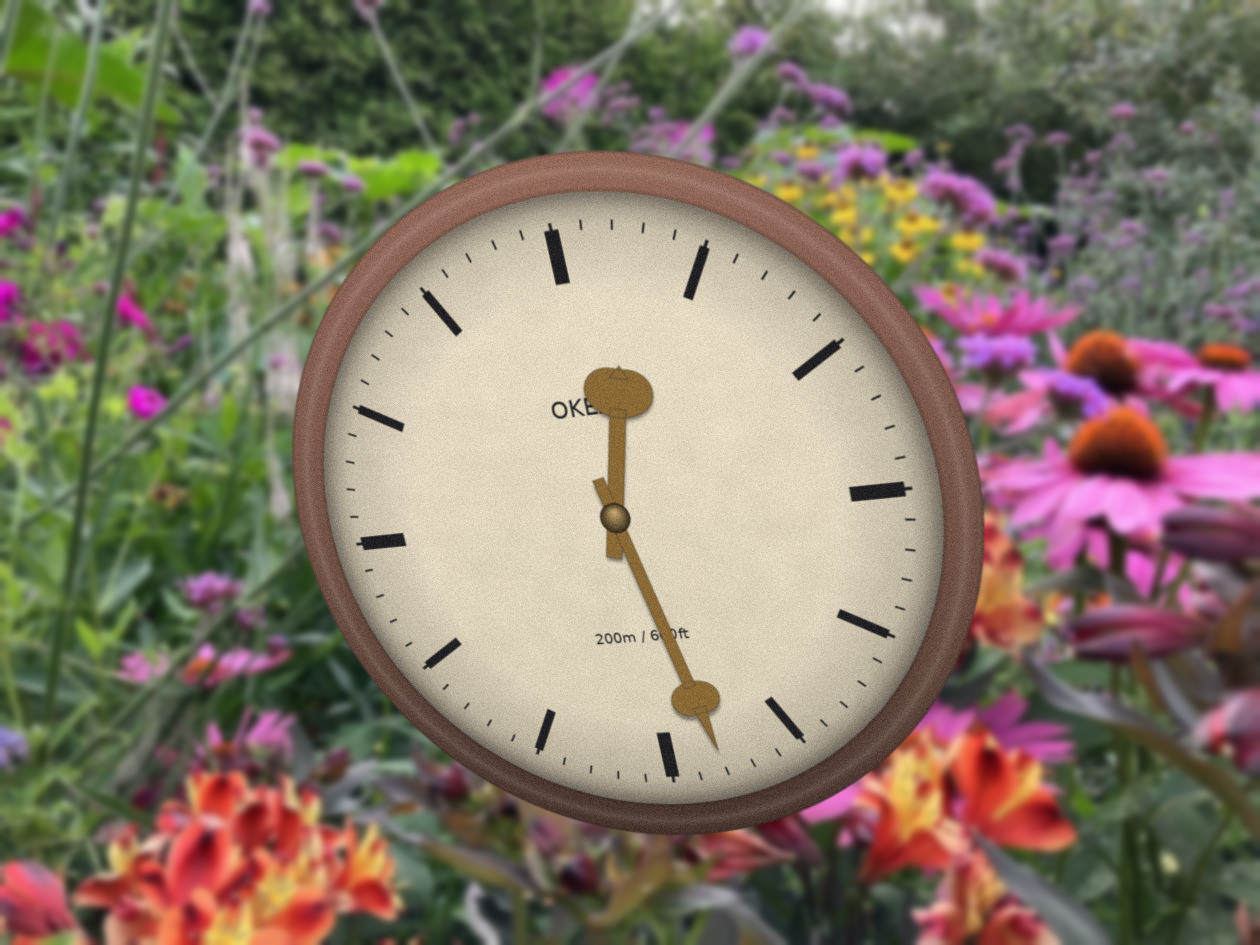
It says 12:28
